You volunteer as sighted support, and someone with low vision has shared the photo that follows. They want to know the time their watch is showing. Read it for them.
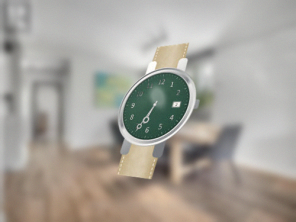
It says 6:34
